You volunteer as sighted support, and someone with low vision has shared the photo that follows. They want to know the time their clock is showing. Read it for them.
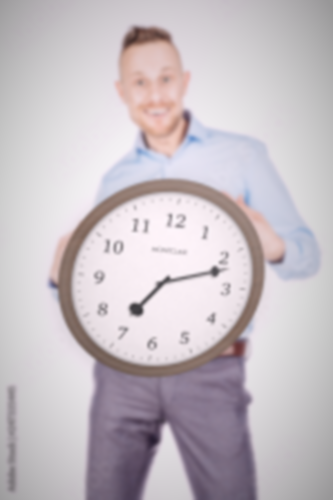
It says 7:12
